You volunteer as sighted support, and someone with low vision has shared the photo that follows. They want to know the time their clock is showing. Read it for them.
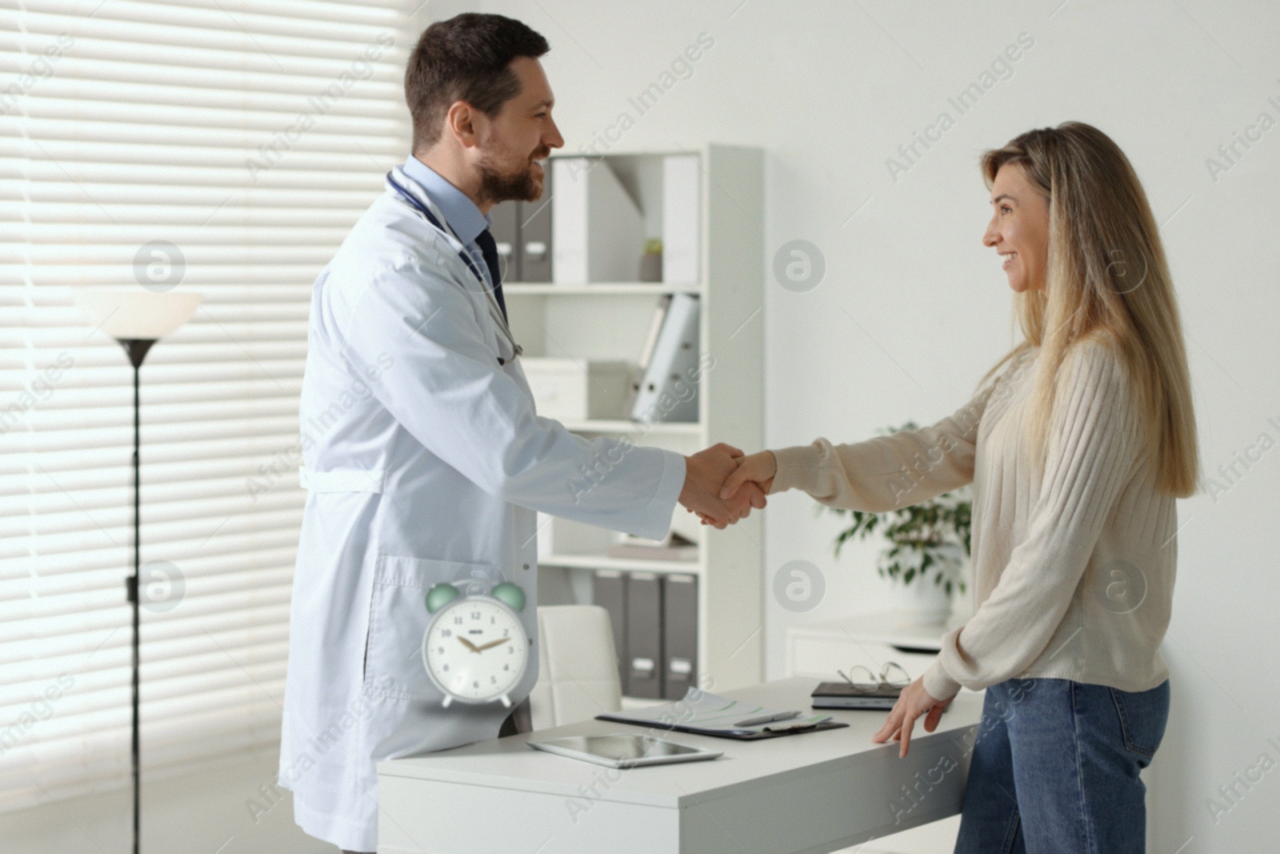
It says 10:12
